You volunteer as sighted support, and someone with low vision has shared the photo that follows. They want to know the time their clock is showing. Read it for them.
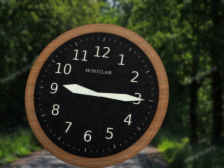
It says 9:15
